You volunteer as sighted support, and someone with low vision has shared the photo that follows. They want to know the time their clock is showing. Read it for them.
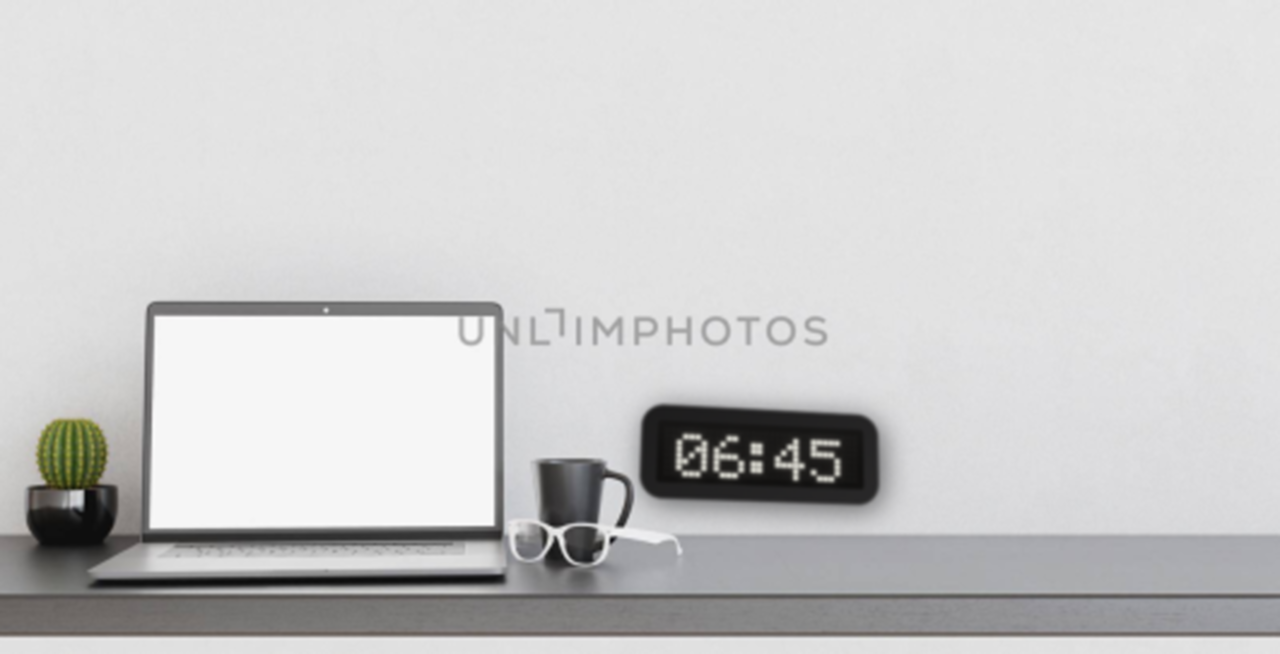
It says 6:45
